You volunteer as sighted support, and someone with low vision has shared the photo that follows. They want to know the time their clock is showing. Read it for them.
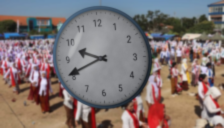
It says 9:41
